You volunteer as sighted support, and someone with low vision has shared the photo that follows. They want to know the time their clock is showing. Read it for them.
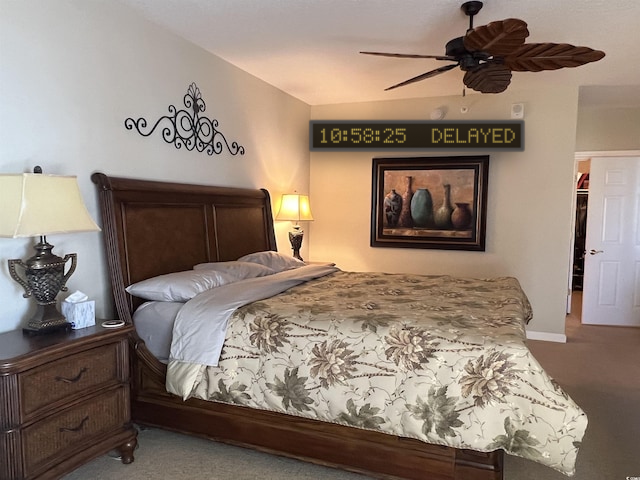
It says 10:58:25
